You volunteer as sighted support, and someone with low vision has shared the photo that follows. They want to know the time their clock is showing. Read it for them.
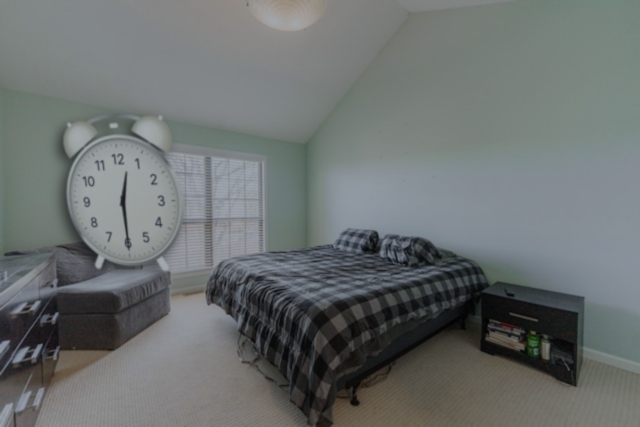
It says 12:30
